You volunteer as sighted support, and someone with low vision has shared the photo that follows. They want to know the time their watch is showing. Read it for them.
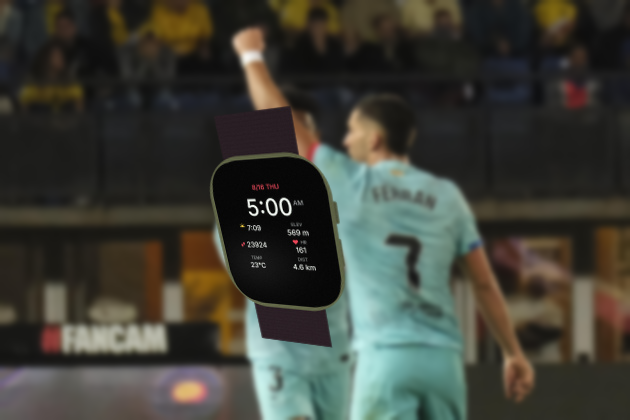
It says 5:00
